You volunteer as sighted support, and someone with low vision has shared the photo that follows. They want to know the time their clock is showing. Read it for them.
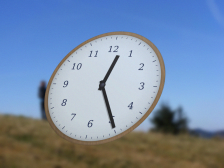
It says 12:25
